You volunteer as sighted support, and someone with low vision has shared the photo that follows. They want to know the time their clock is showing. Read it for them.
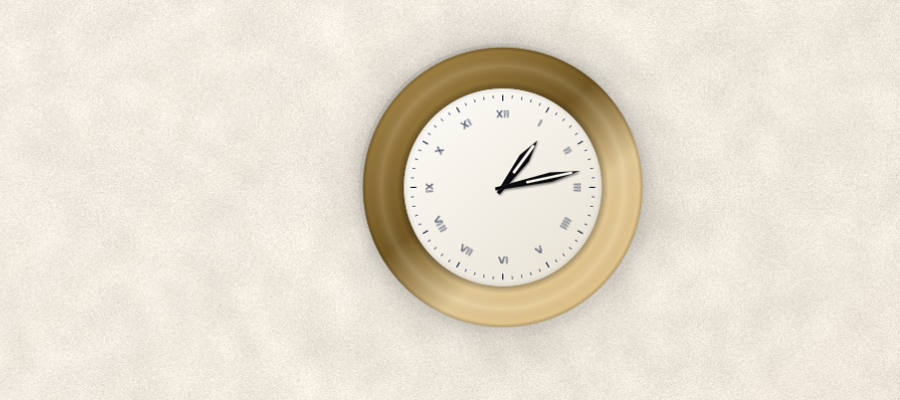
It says 1:13
